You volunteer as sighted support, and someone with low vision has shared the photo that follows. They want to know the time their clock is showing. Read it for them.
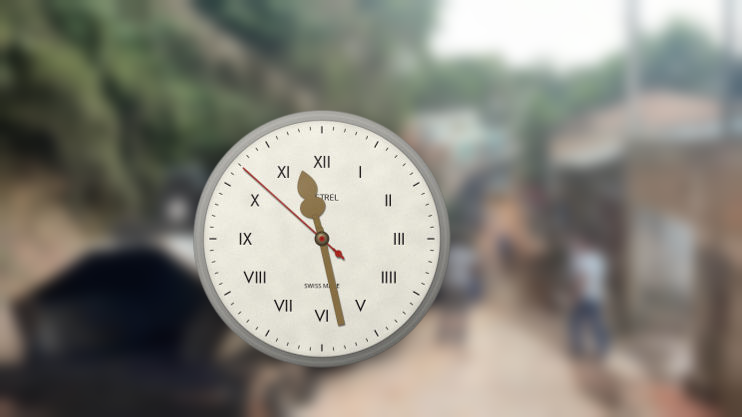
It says 11:27:52
